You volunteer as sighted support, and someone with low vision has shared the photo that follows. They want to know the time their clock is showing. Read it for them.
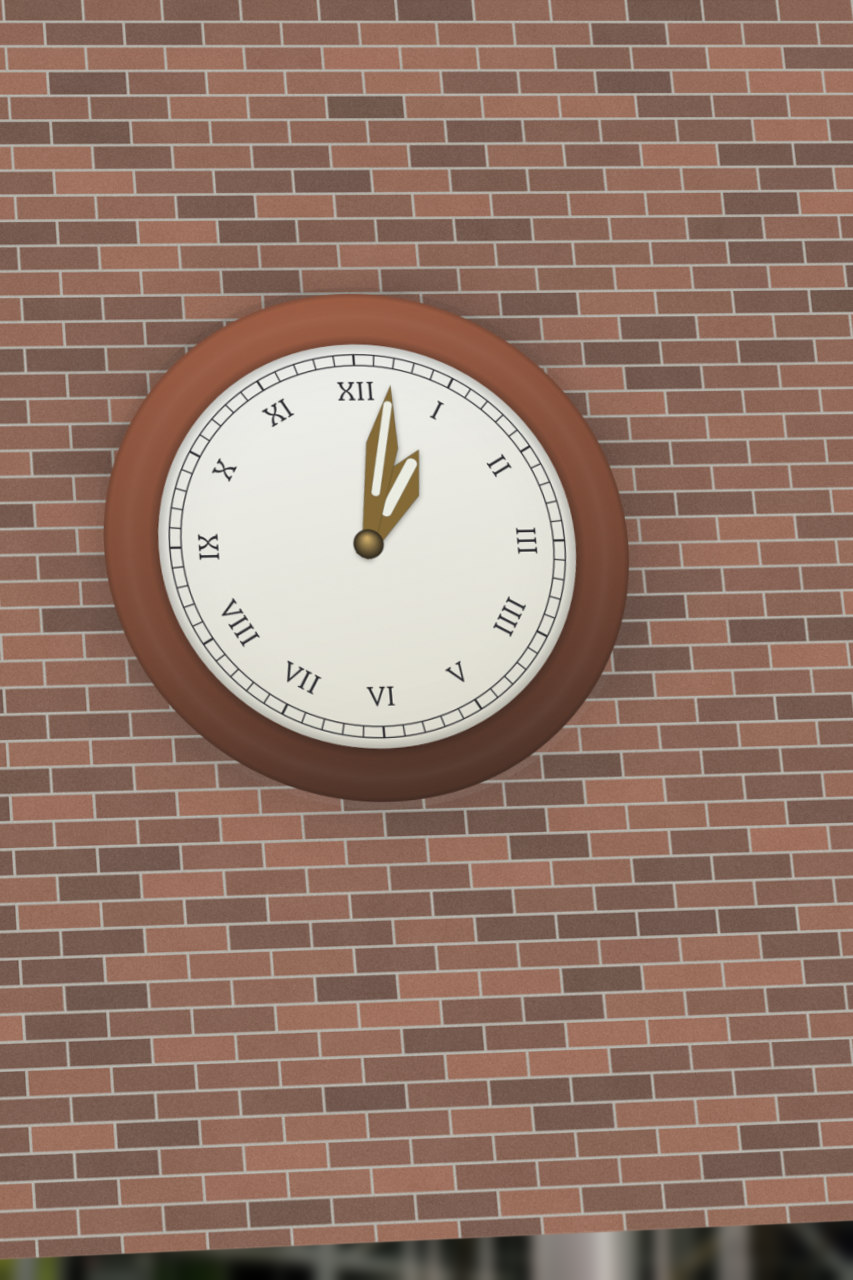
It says 1:02
